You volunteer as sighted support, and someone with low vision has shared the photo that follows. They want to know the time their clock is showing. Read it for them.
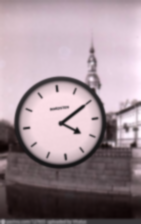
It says 4:10
